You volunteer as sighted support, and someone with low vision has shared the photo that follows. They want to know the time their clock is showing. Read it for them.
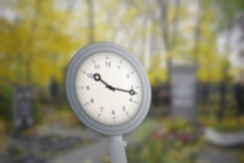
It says 10:17
